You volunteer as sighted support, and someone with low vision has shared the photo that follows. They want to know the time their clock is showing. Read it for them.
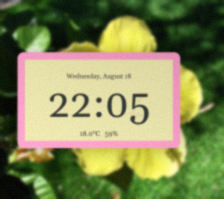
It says 22:05
